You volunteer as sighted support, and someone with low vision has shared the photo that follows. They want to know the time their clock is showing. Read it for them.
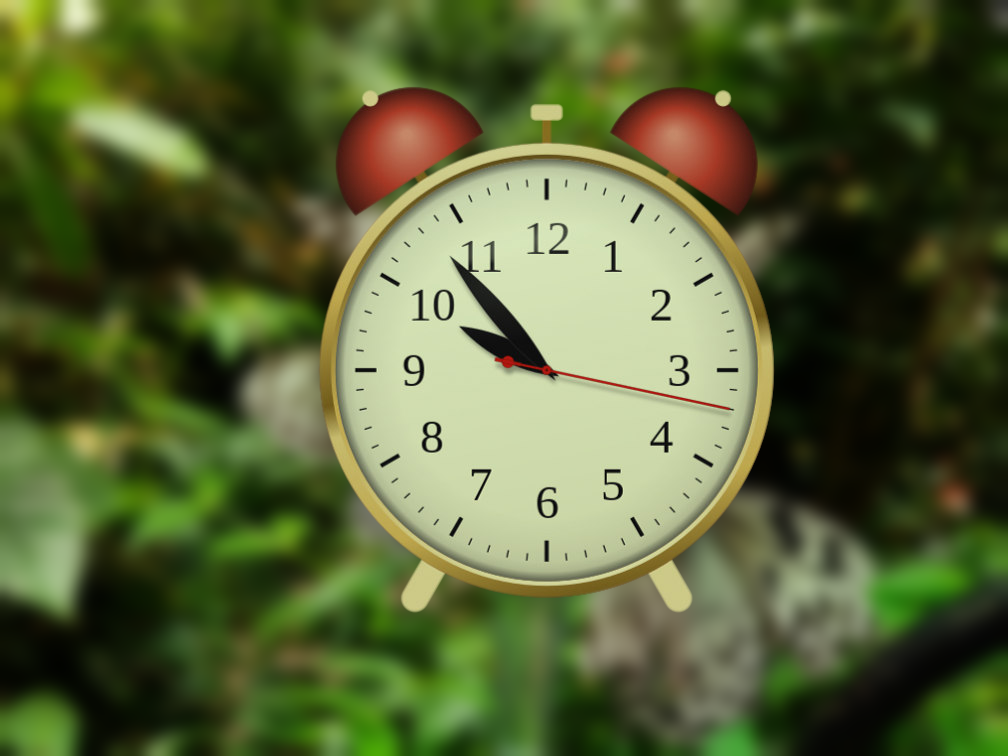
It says 9:53:17
